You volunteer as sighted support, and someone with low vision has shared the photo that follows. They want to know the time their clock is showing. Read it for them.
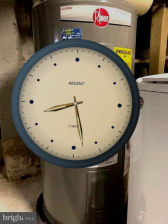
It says 8:28
